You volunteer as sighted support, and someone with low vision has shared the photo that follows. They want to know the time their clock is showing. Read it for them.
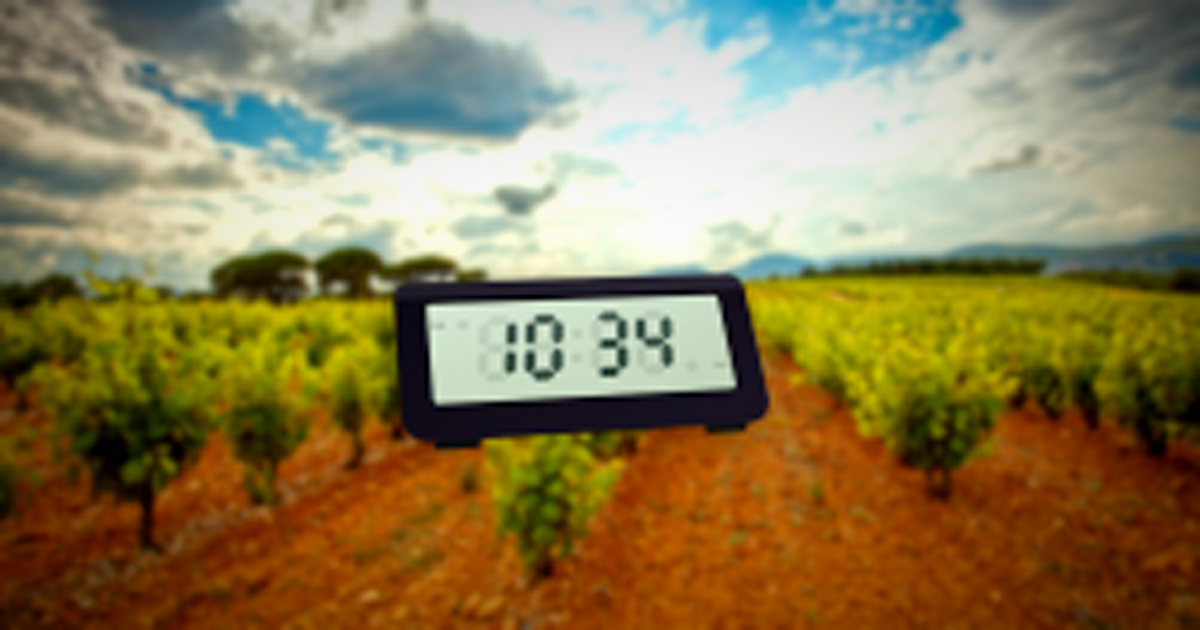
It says 10:34
